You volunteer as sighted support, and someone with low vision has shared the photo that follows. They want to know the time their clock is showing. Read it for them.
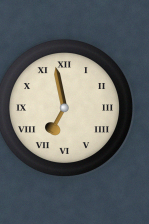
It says 6:58
